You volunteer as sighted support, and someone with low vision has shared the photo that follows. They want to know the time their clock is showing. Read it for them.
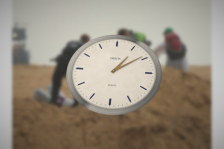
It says 1:09
